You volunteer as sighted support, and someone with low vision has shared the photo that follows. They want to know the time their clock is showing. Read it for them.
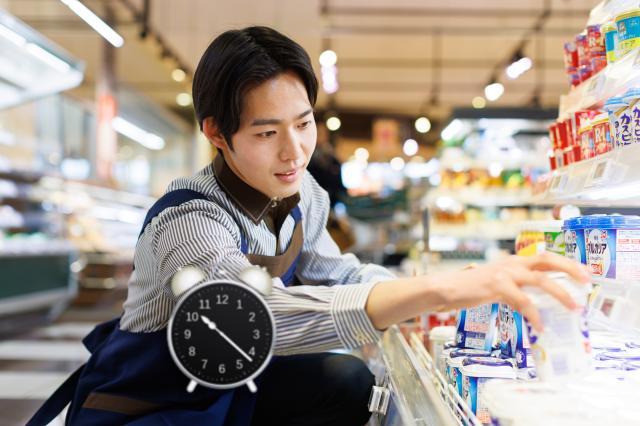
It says 10:22
